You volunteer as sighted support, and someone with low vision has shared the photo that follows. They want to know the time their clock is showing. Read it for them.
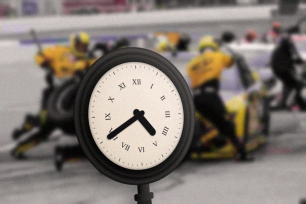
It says 4:40
